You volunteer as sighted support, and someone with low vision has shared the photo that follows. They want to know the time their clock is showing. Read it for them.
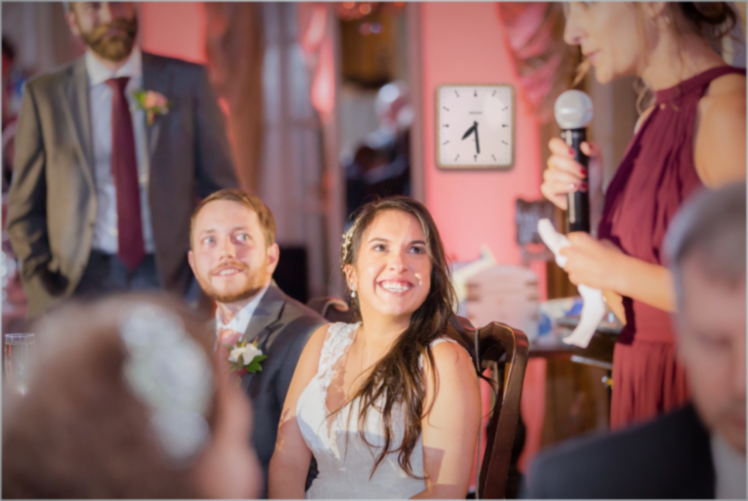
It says 7:29
